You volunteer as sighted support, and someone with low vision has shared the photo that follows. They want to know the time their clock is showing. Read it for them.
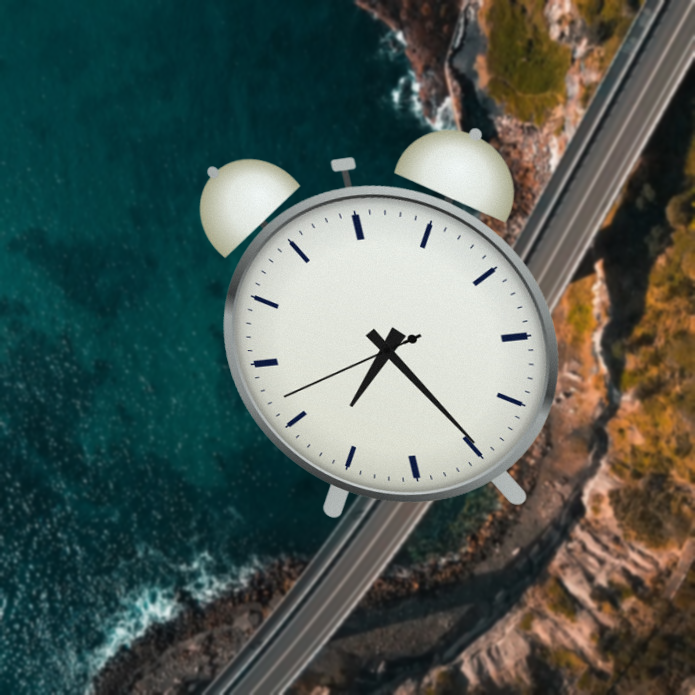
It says 7:24:42
